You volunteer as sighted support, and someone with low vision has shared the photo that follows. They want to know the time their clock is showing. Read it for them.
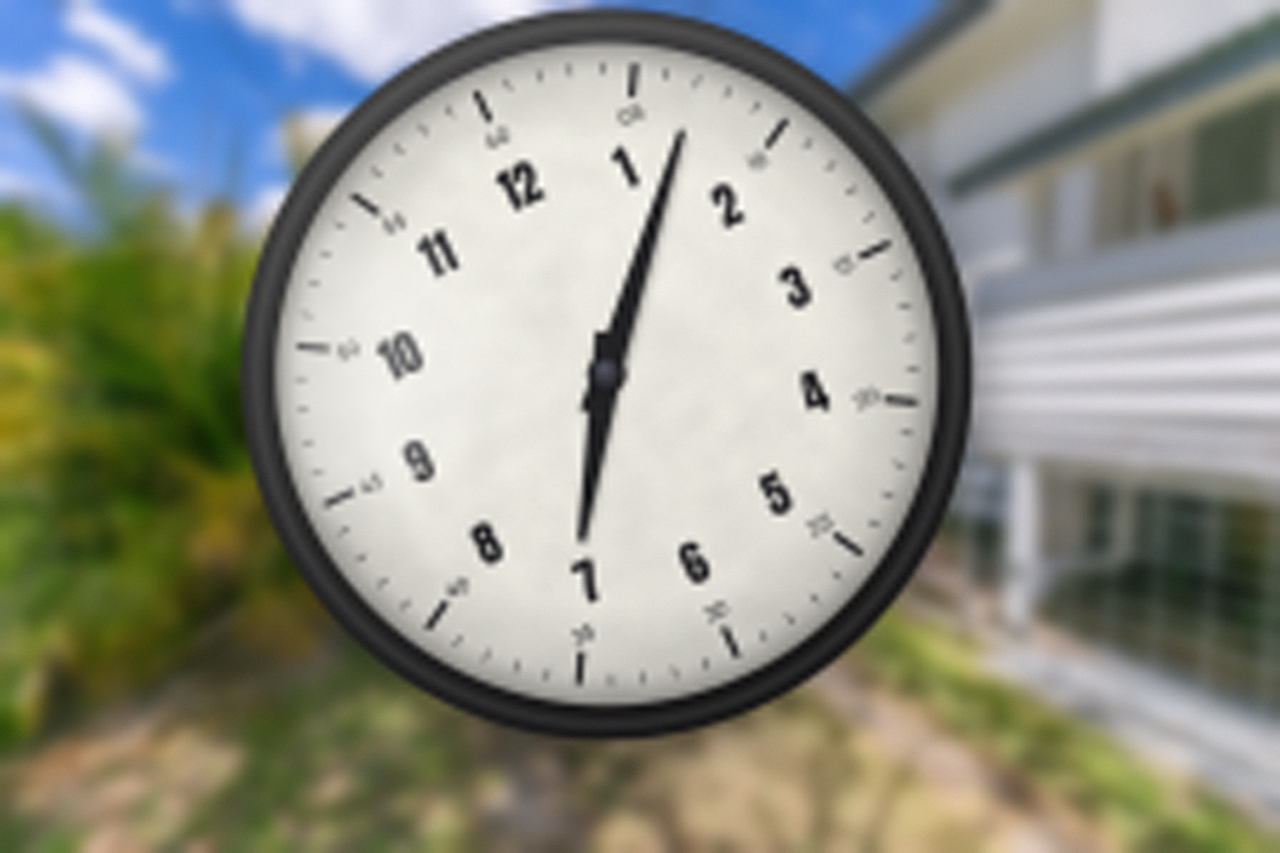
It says 7:07
